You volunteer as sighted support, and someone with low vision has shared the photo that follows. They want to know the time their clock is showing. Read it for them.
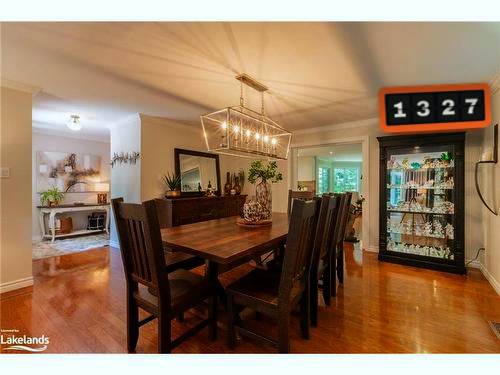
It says 13:27
